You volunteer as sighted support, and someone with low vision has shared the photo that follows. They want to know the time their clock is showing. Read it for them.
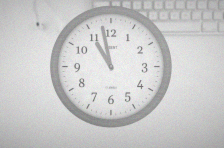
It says 10:58
